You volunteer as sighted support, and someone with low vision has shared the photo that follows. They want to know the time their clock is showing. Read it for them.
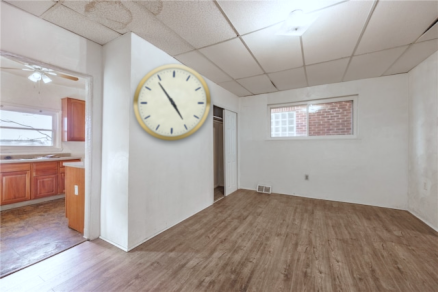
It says 4:54
